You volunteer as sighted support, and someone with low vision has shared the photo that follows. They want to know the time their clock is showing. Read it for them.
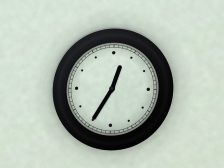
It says 12:35
